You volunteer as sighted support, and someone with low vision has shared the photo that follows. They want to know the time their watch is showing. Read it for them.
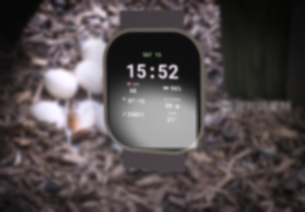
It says 15:52
